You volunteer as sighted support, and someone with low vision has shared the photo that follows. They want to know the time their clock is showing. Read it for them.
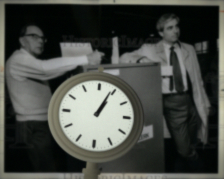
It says 1:04
